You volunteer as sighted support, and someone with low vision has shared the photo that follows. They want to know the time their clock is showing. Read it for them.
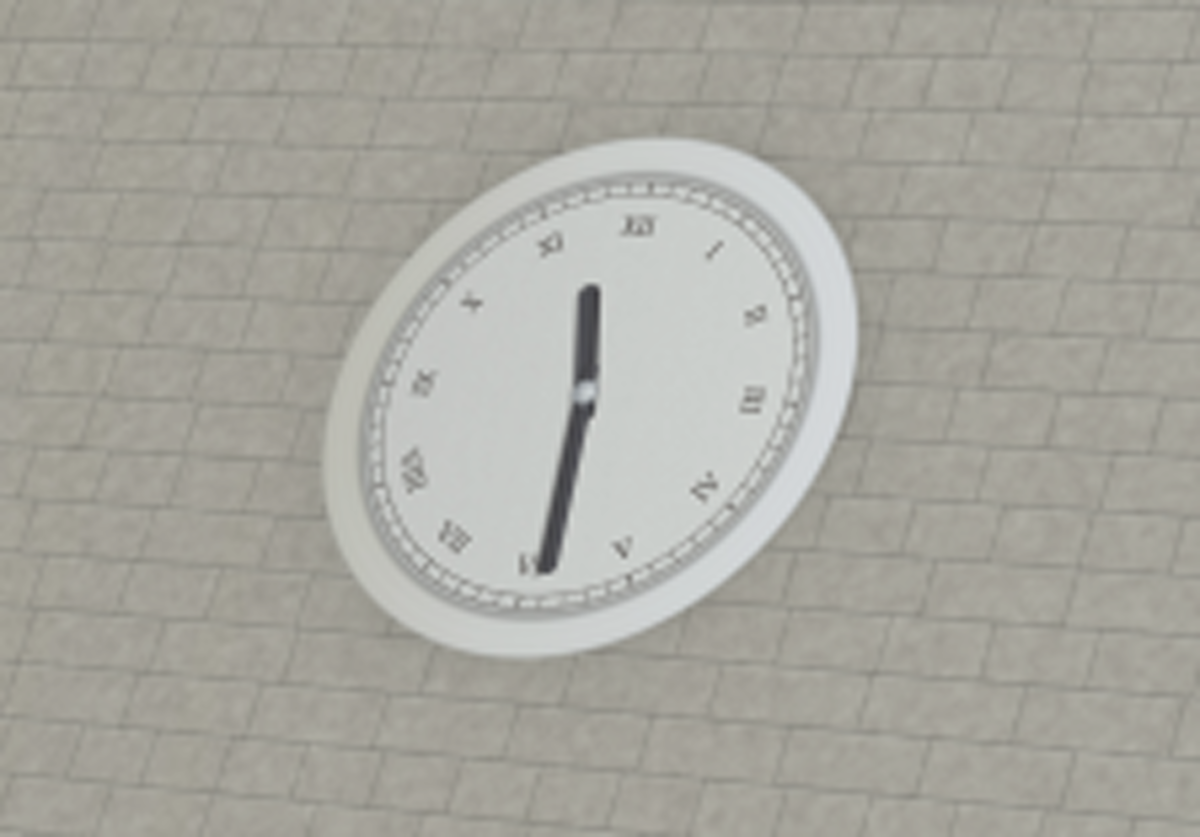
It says 11:29
